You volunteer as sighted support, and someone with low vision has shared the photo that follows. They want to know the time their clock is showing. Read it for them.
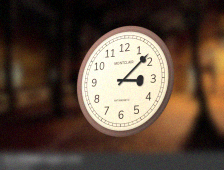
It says 3:08
